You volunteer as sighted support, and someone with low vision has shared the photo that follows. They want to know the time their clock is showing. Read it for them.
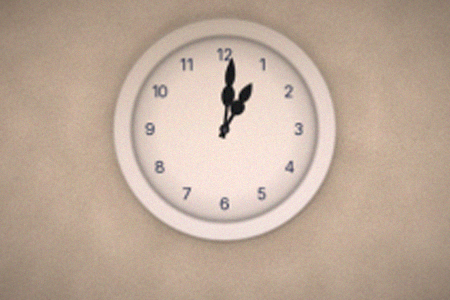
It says 1:01
